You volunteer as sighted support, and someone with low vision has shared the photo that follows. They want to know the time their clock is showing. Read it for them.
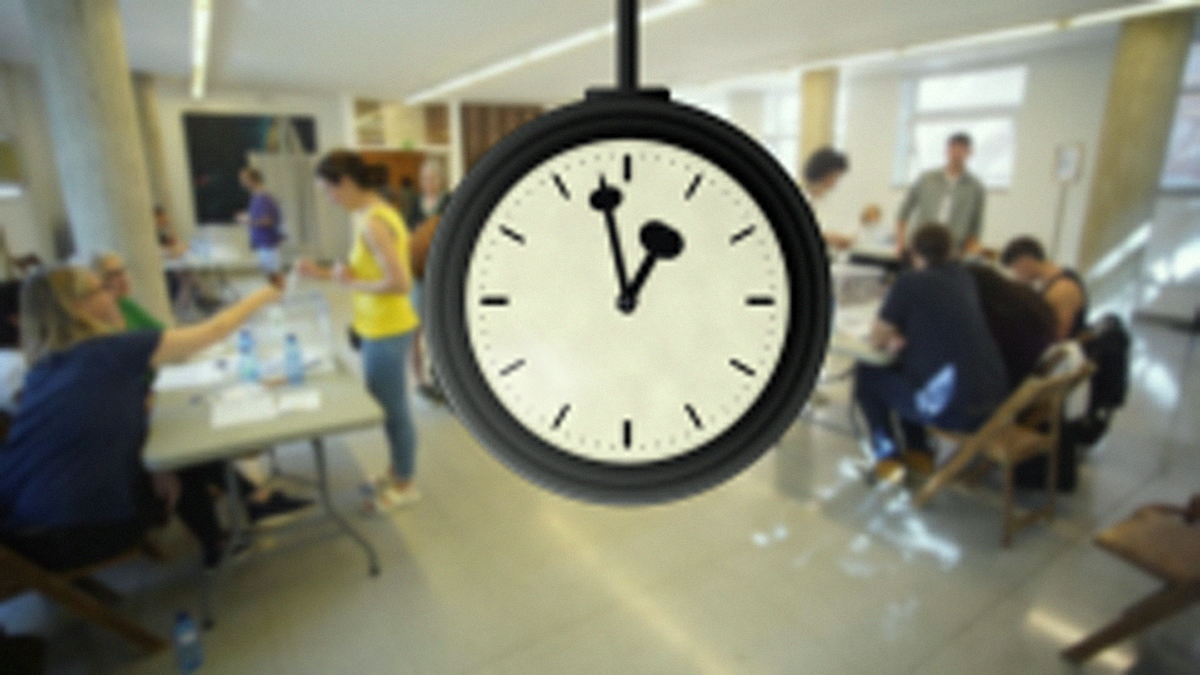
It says 12:58
